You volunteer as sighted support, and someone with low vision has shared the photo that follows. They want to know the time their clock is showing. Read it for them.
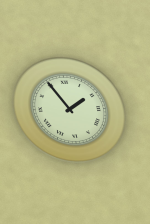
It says 1:55
